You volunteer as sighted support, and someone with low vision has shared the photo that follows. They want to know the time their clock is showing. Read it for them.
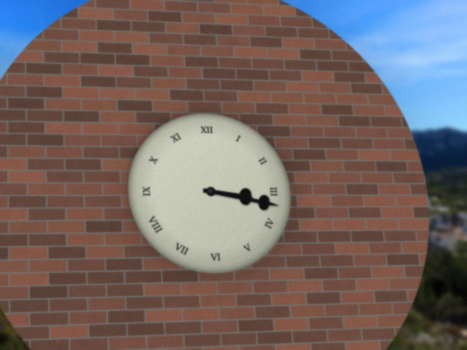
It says 3:17
